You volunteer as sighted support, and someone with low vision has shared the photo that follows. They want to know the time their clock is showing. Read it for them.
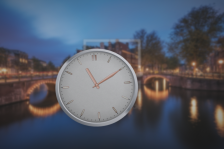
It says 11:10
